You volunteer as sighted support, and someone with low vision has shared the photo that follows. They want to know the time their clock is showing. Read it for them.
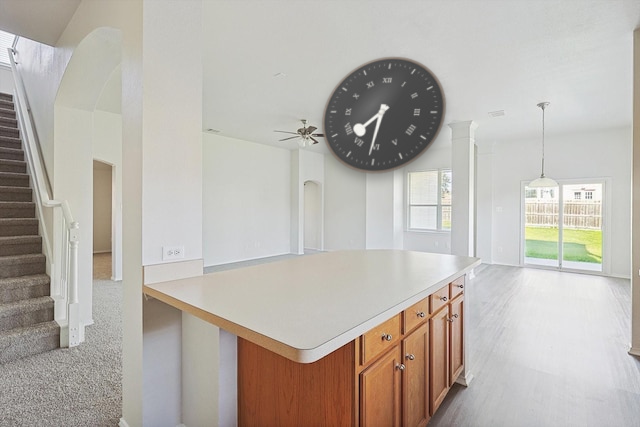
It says 7:31
